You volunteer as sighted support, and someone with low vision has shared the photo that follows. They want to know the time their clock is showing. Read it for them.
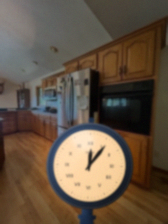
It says 12:06
